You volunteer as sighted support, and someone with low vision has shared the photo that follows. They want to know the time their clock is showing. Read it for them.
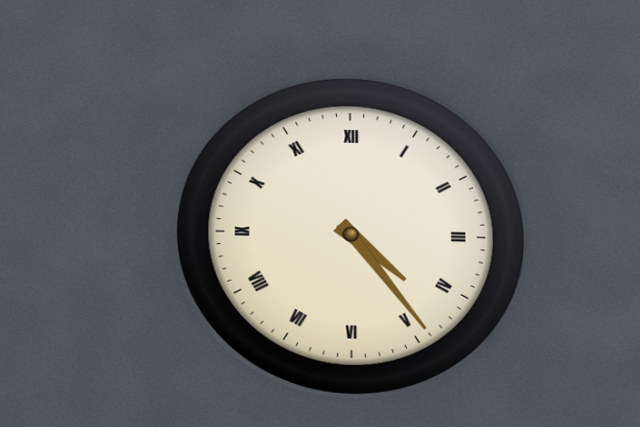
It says 4:24
